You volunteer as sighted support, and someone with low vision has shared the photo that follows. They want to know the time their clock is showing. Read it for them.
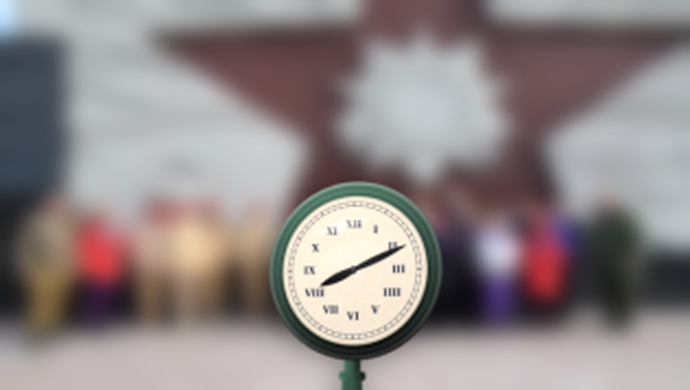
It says 8:11
